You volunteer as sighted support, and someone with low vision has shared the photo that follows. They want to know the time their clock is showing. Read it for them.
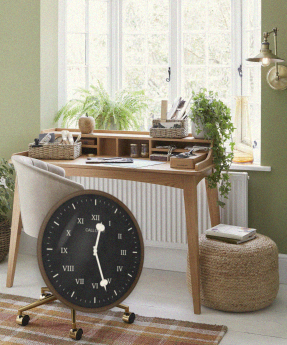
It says 12:27
